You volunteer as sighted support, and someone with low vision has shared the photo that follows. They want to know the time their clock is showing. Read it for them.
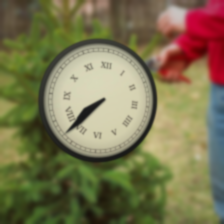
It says 7:37
